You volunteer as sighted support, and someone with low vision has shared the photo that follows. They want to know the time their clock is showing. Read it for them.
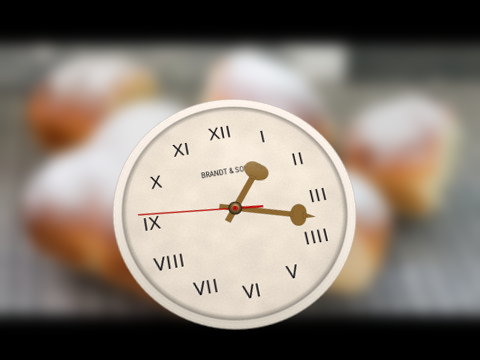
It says 1:17:46
